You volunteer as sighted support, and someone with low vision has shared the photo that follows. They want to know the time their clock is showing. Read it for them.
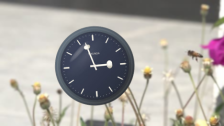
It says 2:57
